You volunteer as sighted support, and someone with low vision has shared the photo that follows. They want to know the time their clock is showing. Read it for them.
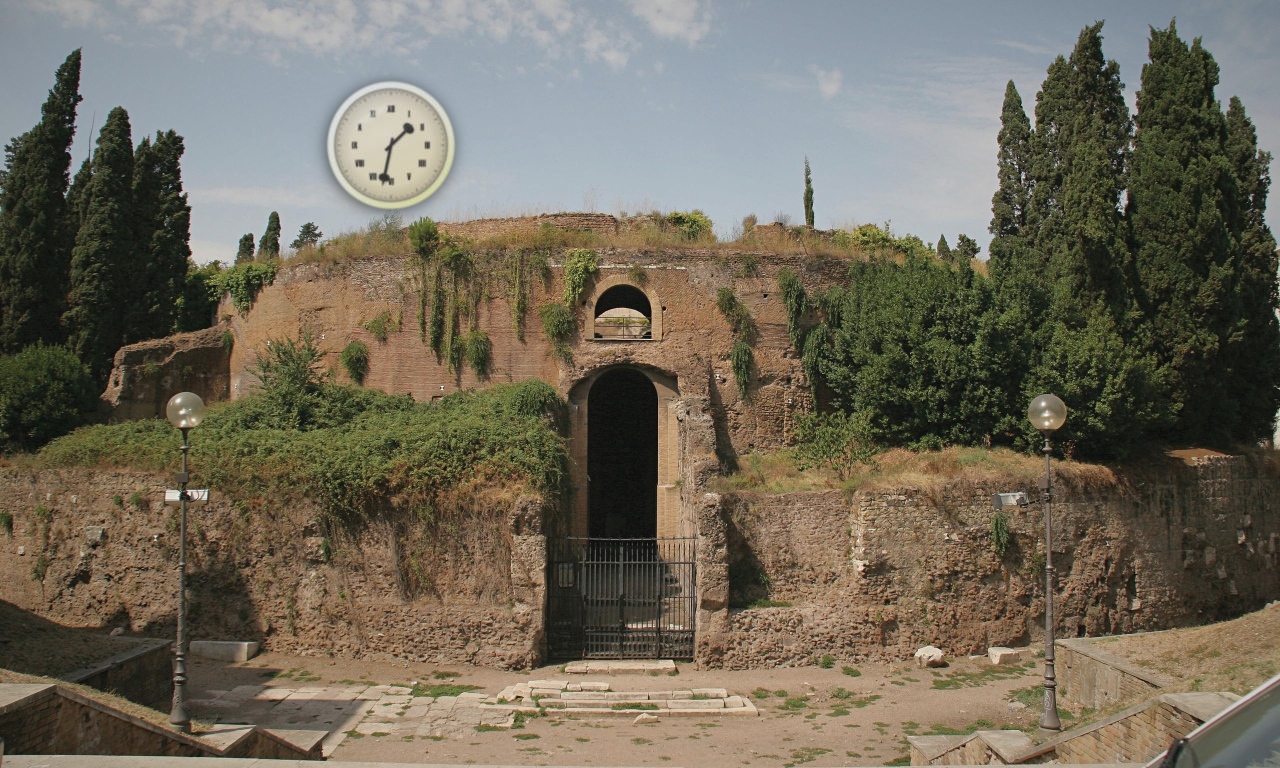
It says 1:32
